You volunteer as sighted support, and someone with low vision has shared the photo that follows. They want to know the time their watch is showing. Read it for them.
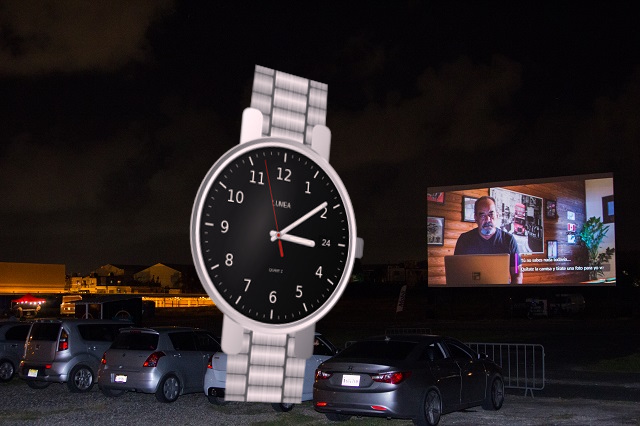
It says 3:08:57
